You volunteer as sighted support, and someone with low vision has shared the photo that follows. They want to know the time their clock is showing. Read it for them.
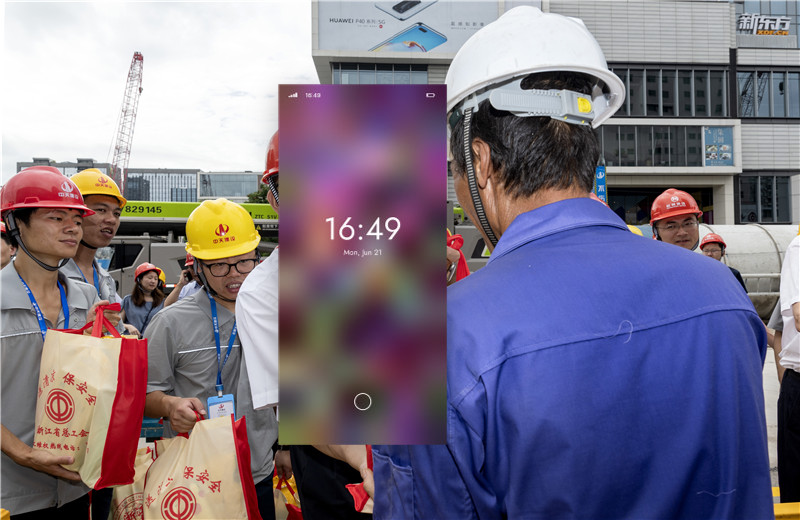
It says 16:49
